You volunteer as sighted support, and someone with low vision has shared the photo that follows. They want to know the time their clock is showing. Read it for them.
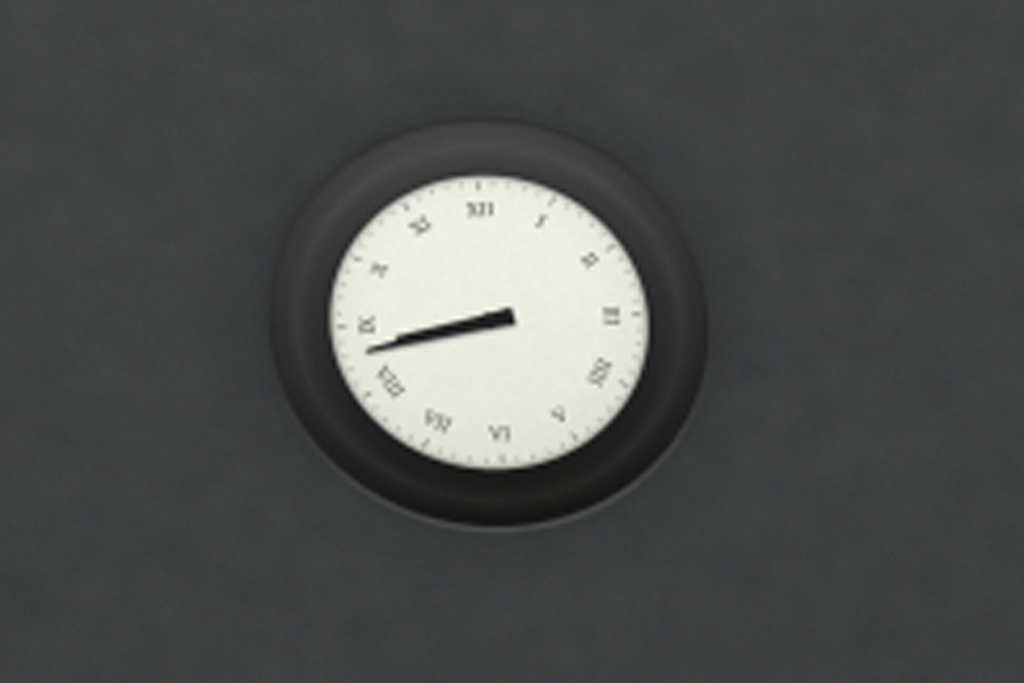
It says 8:43
